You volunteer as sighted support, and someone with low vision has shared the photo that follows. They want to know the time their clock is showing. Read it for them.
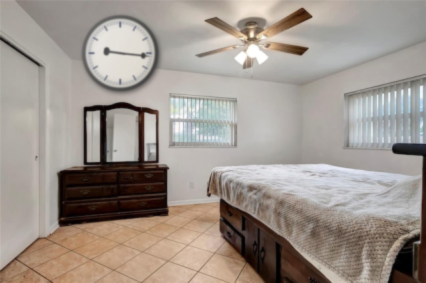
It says 9:16
